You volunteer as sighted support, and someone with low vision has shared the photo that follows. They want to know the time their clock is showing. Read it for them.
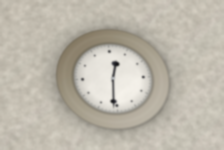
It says 12:31
